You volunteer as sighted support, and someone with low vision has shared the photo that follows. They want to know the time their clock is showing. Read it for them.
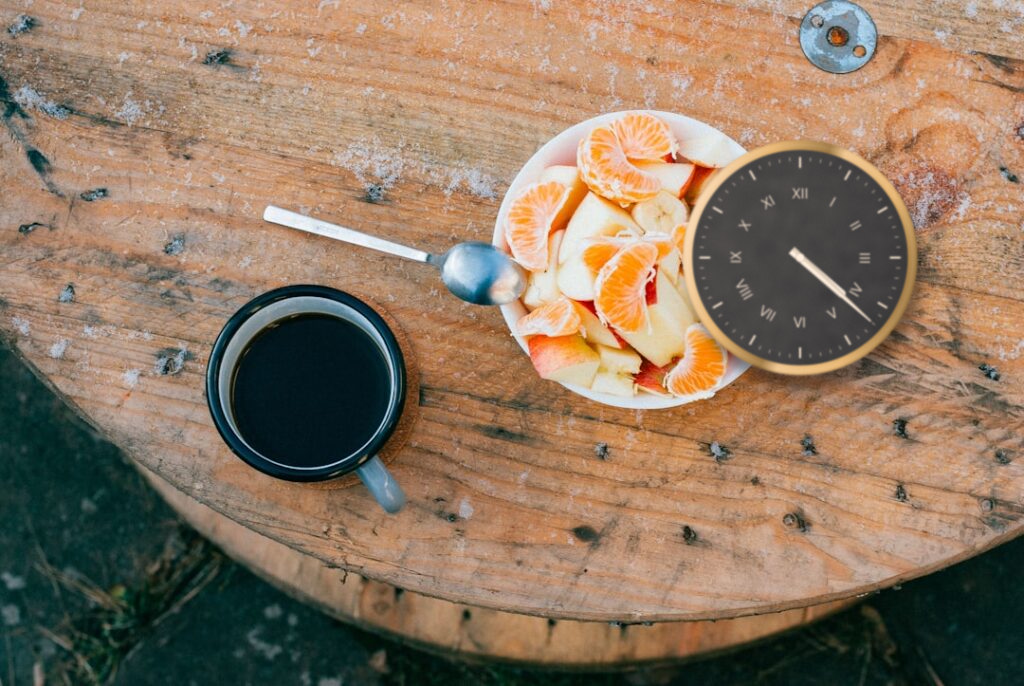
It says 4:22
